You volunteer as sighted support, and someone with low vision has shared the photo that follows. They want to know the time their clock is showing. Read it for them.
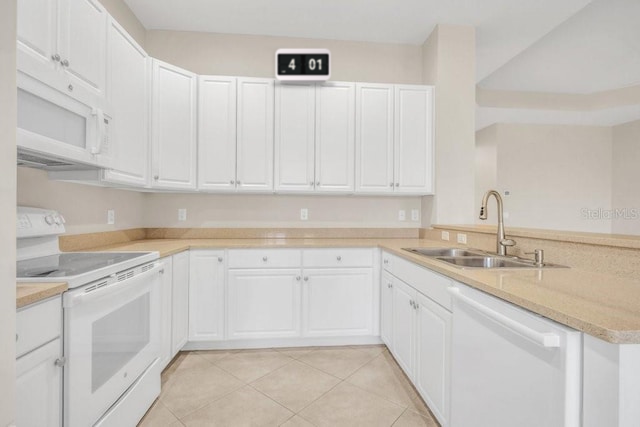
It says 4:01
